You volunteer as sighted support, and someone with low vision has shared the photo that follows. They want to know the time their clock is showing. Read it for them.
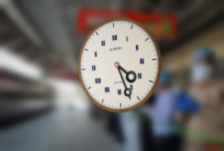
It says 4:27
